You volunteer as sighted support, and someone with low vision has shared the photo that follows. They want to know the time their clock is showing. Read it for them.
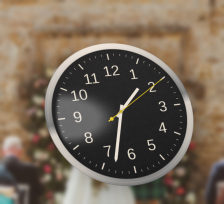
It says 1:33:10
